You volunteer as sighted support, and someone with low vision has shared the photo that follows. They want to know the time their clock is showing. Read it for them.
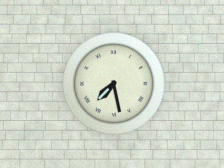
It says 7:28
